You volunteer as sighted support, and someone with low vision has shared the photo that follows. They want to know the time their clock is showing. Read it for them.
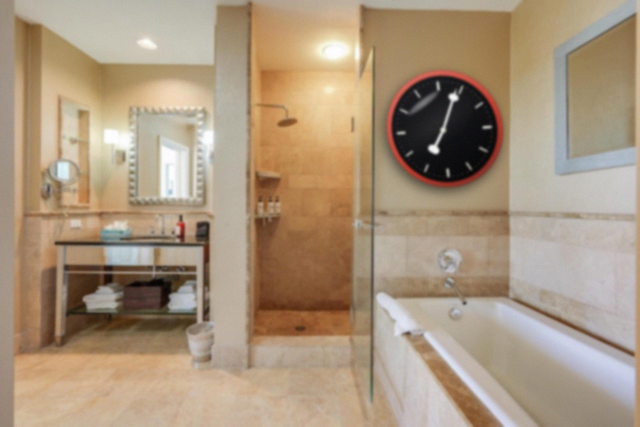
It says 7:04
